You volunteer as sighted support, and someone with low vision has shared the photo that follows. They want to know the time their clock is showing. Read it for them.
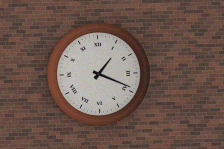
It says 1:19
